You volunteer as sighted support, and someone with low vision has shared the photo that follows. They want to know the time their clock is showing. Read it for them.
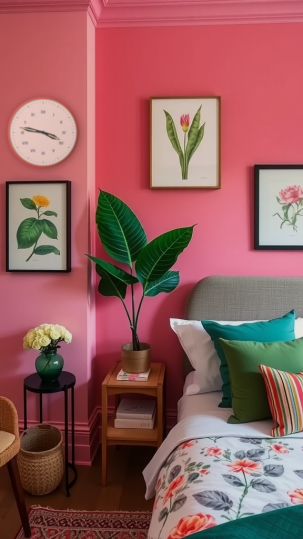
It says 3:47
